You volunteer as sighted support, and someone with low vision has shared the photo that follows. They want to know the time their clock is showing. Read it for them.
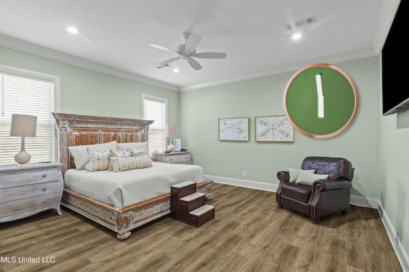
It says 5:59
